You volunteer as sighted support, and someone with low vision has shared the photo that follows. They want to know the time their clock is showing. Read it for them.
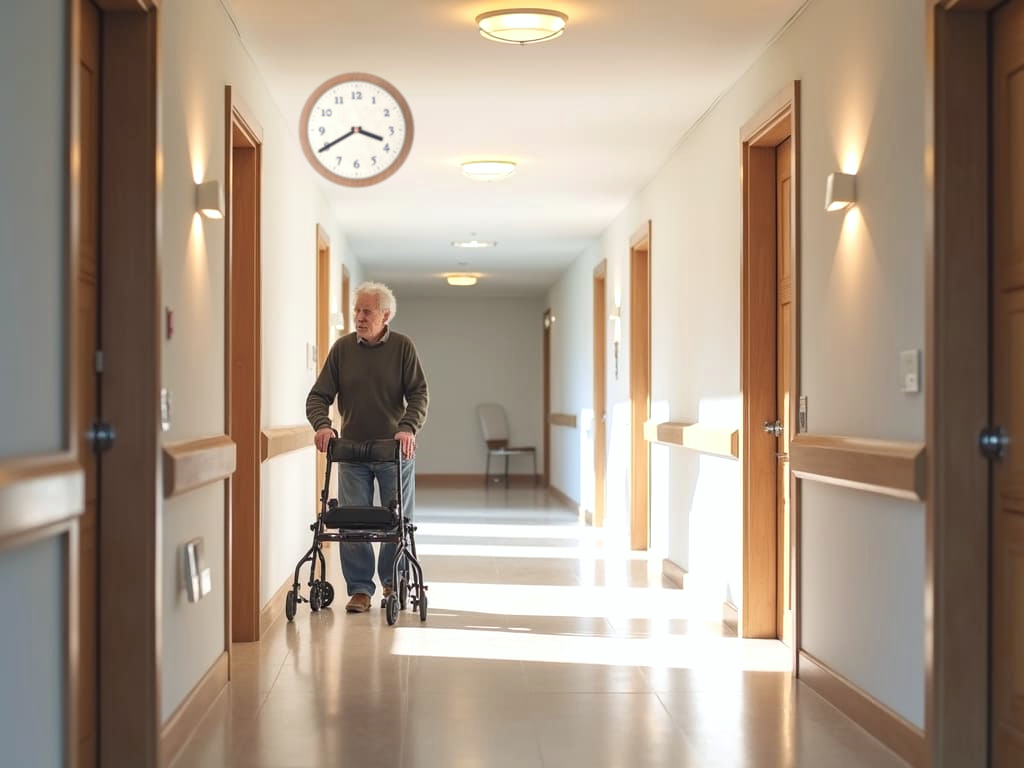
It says 3:40
